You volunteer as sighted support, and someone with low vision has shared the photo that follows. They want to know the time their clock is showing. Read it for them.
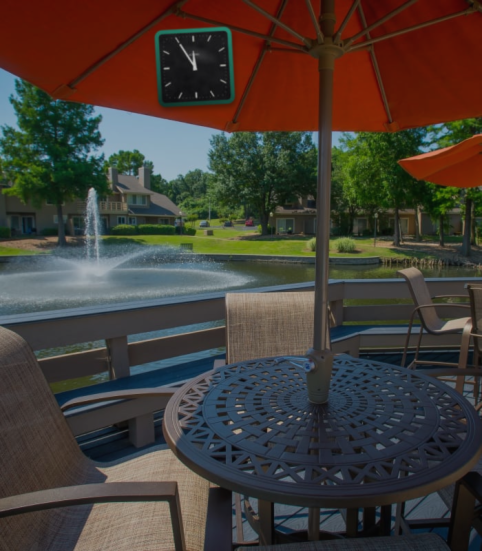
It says 11:55
